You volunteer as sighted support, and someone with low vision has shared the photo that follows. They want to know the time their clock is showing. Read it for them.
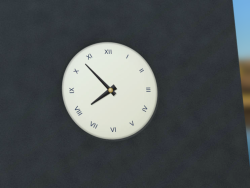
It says 7:53
